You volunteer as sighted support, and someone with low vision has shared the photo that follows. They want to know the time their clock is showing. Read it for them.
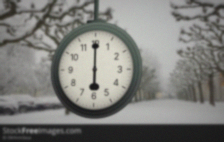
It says 6:00
